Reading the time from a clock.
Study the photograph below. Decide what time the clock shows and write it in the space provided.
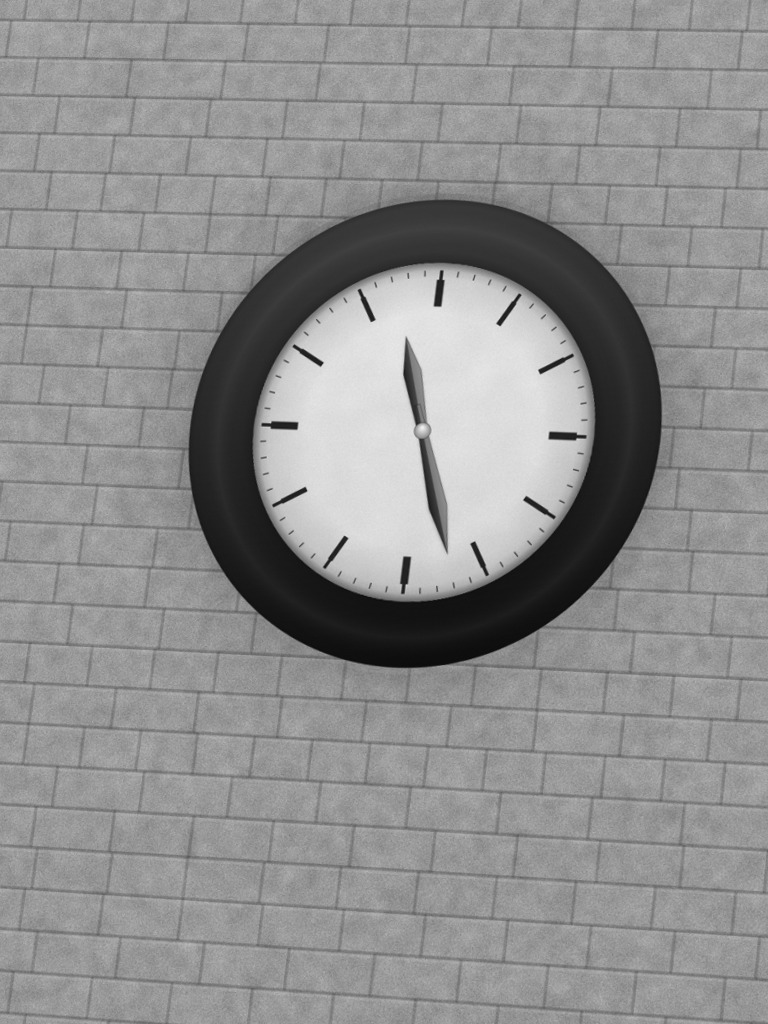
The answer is 11:27
